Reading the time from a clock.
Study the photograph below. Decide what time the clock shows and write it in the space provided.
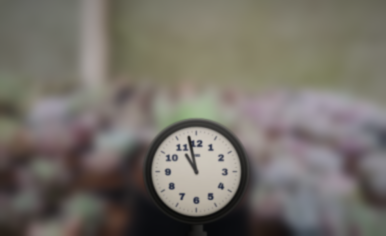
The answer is 10:58
